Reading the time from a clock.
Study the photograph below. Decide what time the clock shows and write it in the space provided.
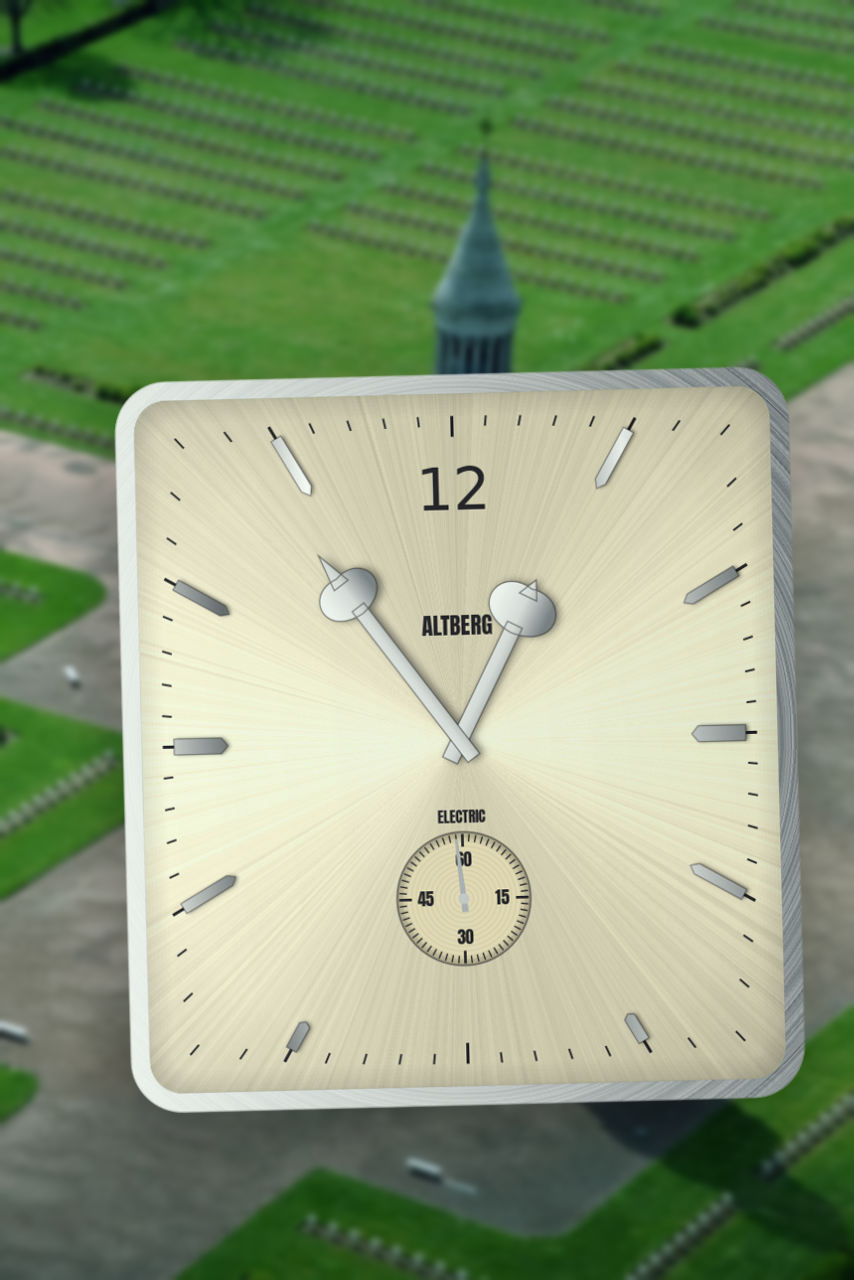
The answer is 12:53:59
